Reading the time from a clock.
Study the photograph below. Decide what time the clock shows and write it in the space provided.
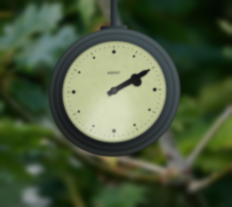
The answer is 2:10
